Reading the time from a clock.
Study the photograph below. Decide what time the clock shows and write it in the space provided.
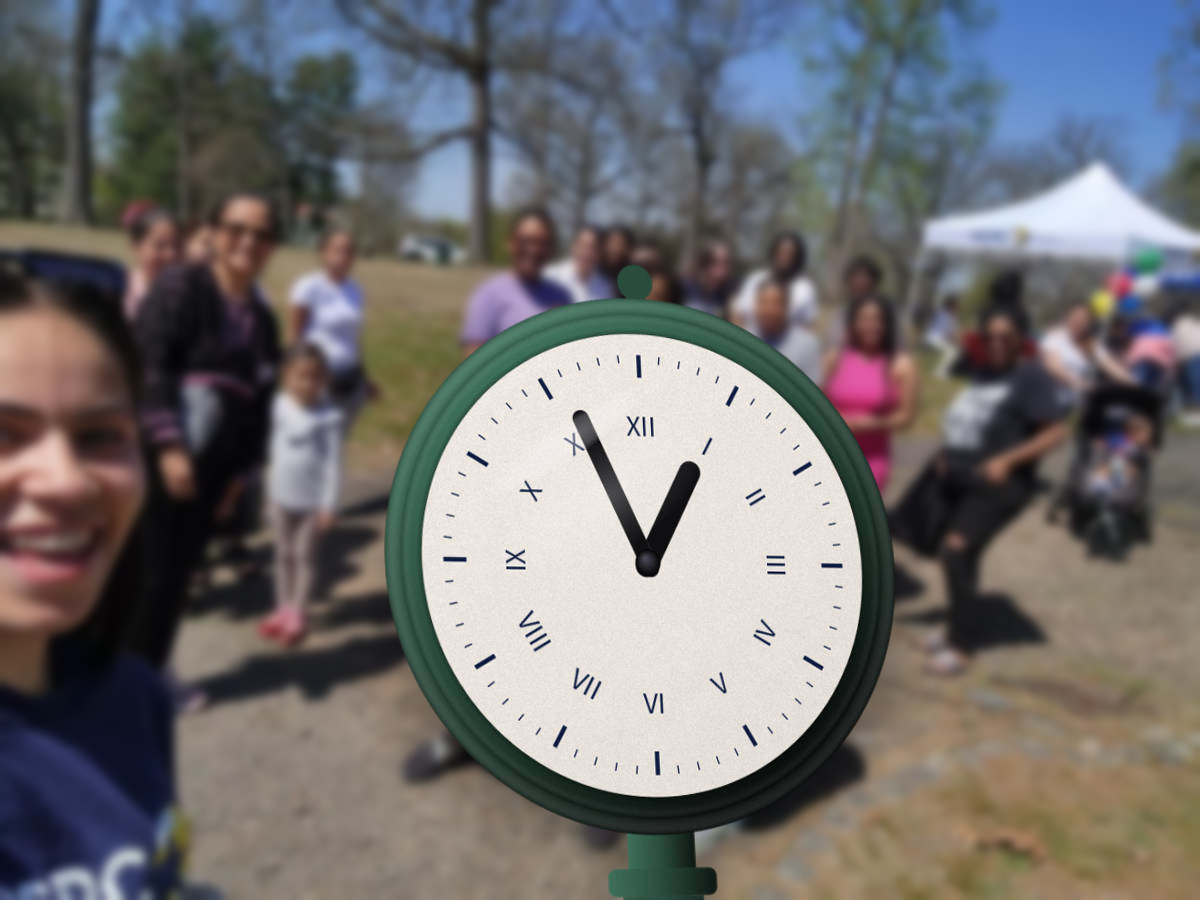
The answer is 12:56
